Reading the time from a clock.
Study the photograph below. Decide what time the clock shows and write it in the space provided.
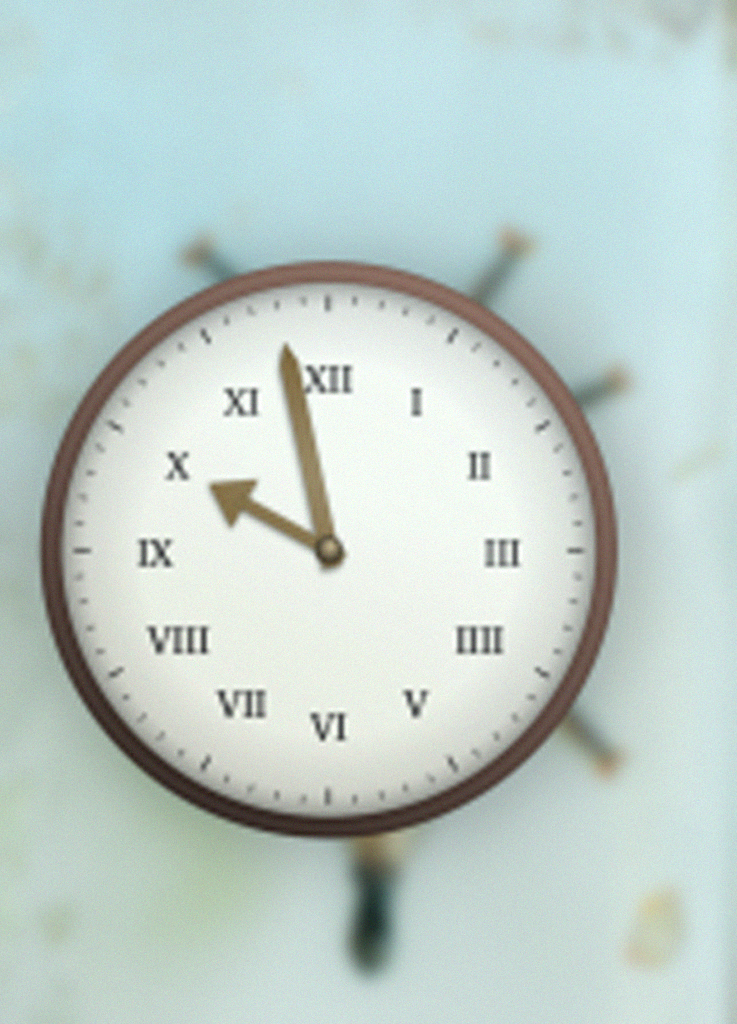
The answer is 9:58
